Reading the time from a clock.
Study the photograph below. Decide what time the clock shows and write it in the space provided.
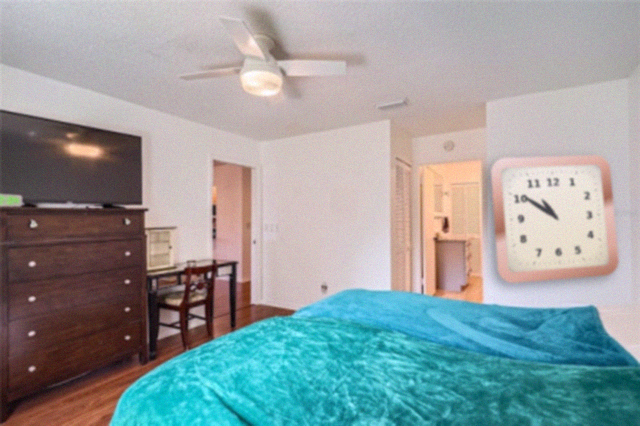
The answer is 10:51
